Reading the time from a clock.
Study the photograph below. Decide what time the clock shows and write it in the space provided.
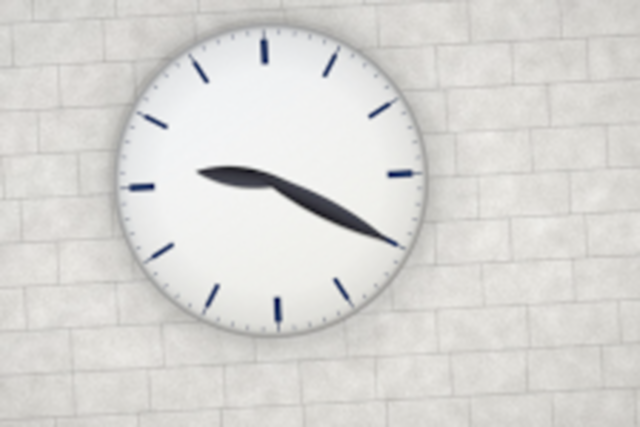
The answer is 9:20
